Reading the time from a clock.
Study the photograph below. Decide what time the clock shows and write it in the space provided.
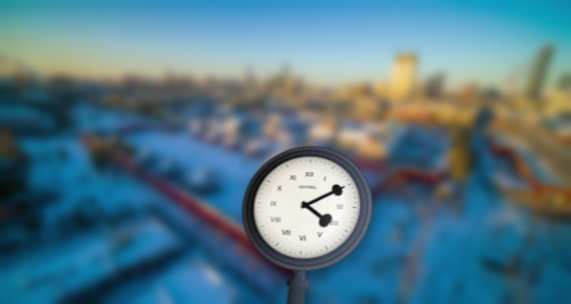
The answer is 4:10
